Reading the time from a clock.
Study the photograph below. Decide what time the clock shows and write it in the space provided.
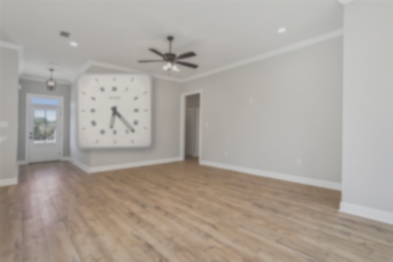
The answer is 6:23
